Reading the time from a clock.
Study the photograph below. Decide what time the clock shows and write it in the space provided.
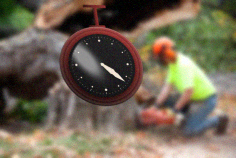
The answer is 4:22
